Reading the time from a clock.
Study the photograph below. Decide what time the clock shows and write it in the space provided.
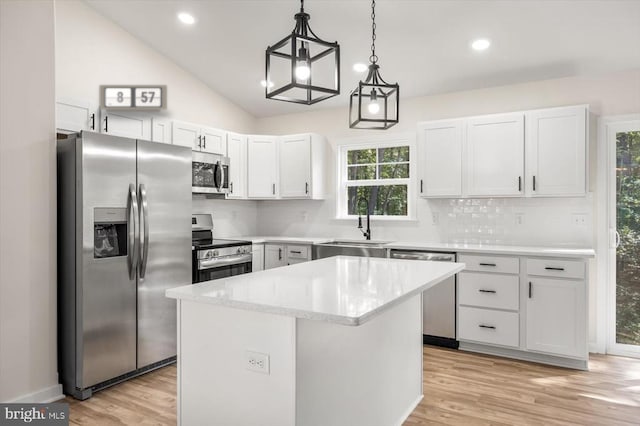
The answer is 8:57
